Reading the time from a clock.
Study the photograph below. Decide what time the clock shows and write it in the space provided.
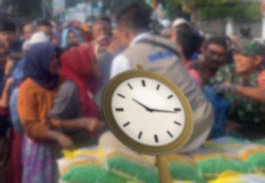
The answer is 10:16
